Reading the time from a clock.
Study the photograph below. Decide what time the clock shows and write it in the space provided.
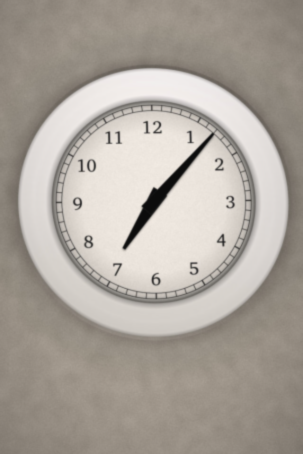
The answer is 7:07
